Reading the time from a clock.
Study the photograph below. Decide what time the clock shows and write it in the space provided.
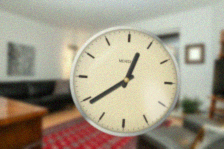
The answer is 12:39
